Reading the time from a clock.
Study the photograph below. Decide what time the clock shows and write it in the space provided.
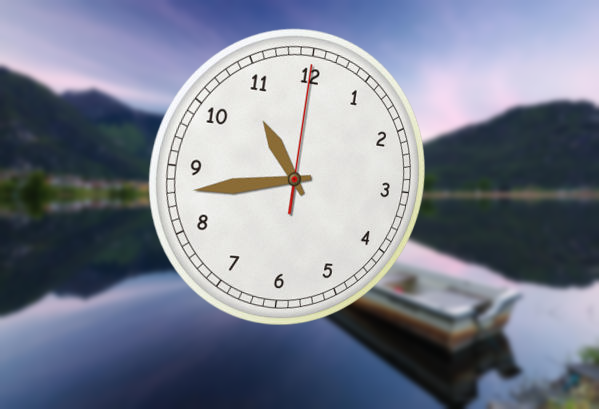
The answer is 10:43:00
